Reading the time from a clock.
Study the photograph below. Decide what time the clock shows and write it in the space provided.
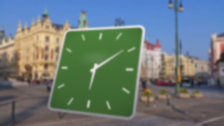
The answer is 6:09
